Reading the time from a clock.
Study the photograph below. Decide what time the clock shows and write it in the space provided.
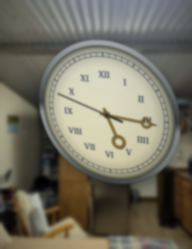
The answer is 5:15:48
